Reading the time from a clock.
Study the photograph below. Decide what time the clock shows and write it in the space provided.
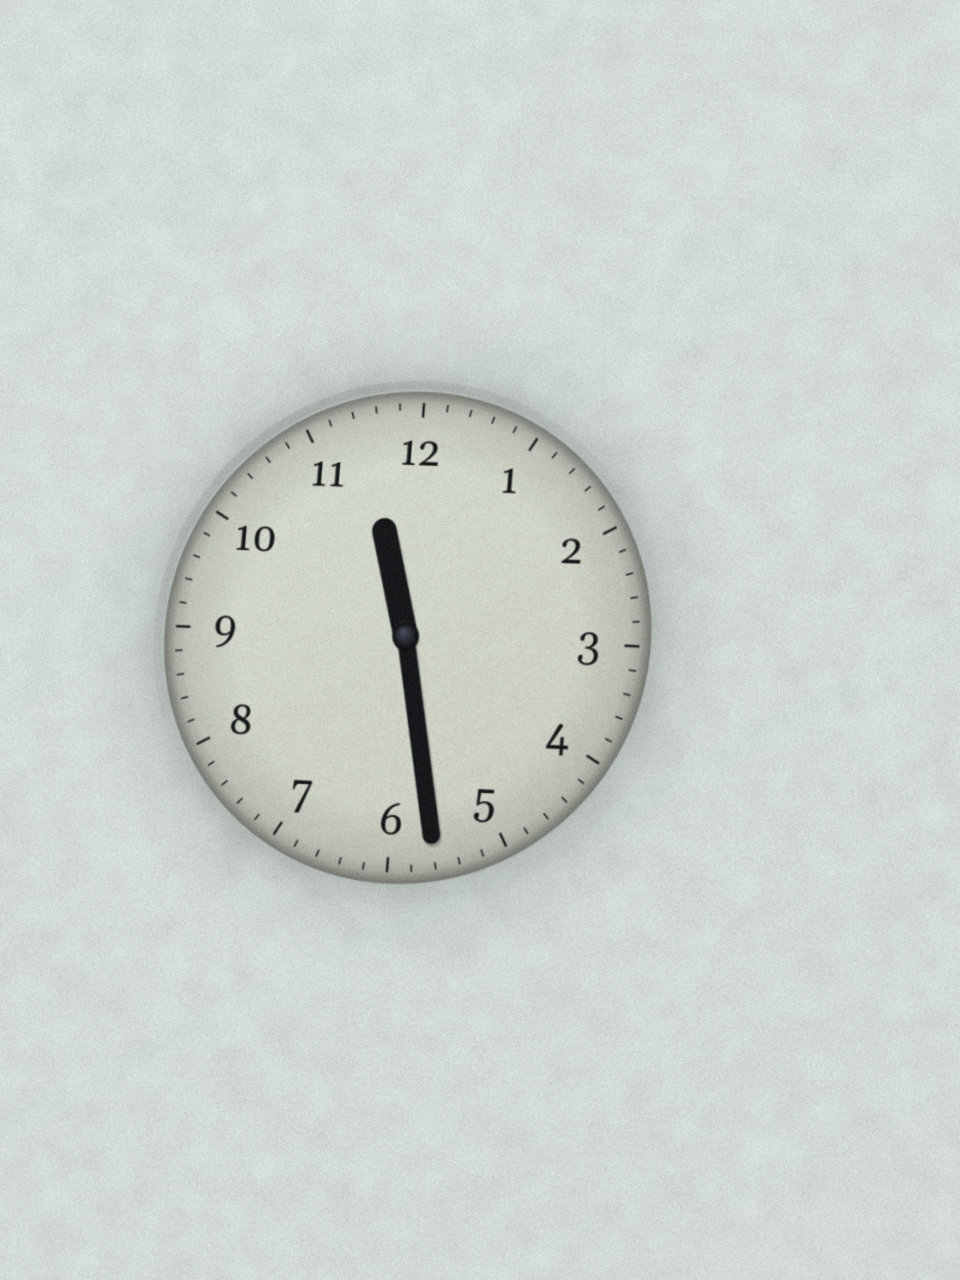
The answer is 11:28
